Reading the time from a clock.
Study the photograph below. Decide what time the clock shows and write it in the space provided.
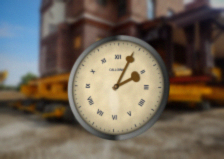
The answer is 2:04
